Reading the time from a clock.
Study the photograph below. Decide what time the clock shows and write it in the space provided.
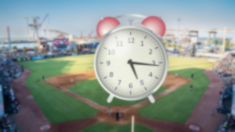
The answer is 5:16
